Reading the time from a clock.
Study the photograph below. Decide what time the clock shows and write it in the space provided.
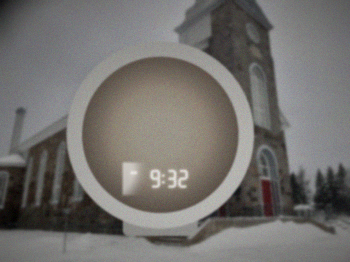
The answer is 9:32
